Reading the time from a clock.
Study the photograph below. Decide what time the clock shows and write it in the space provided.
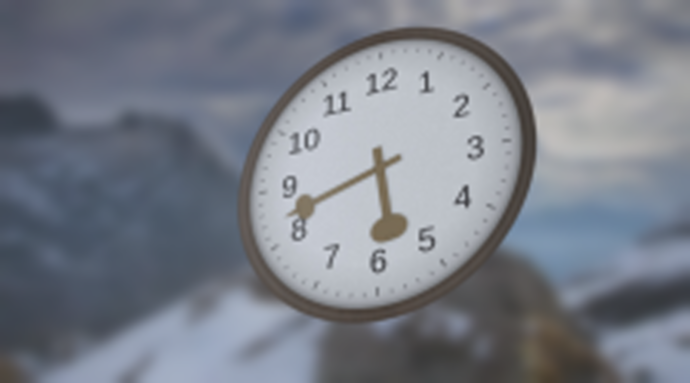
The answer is 5:42
